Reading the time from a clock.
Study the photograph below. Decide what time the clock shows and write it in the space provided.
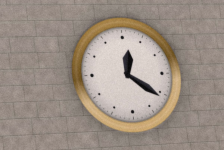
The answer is 12:21
